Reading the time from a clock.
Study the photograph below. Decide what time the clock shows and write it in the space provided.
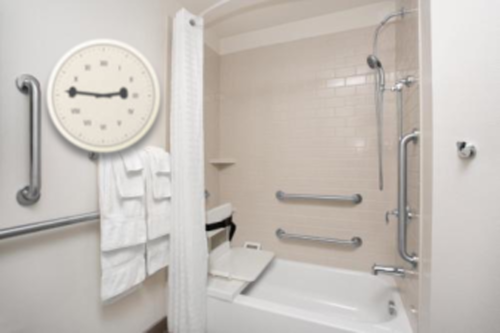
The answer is 2:46
